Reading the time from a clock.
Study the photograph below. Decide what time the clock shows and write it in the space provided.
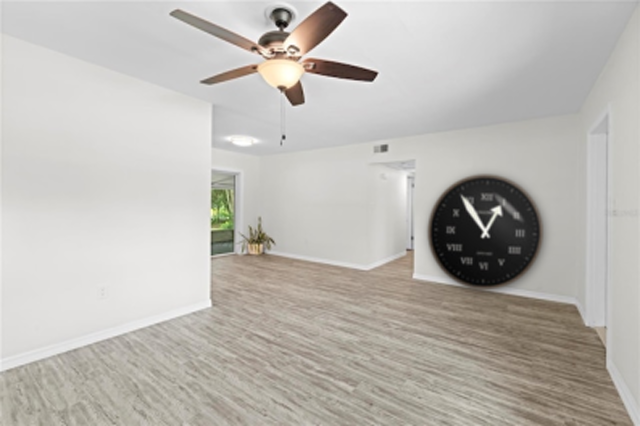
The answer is 12:54
